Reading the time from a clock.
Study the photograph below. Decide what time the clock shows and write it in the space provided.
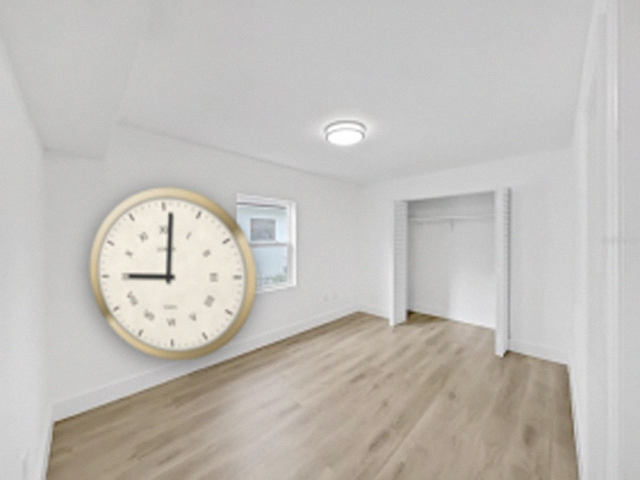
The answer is 9:01
